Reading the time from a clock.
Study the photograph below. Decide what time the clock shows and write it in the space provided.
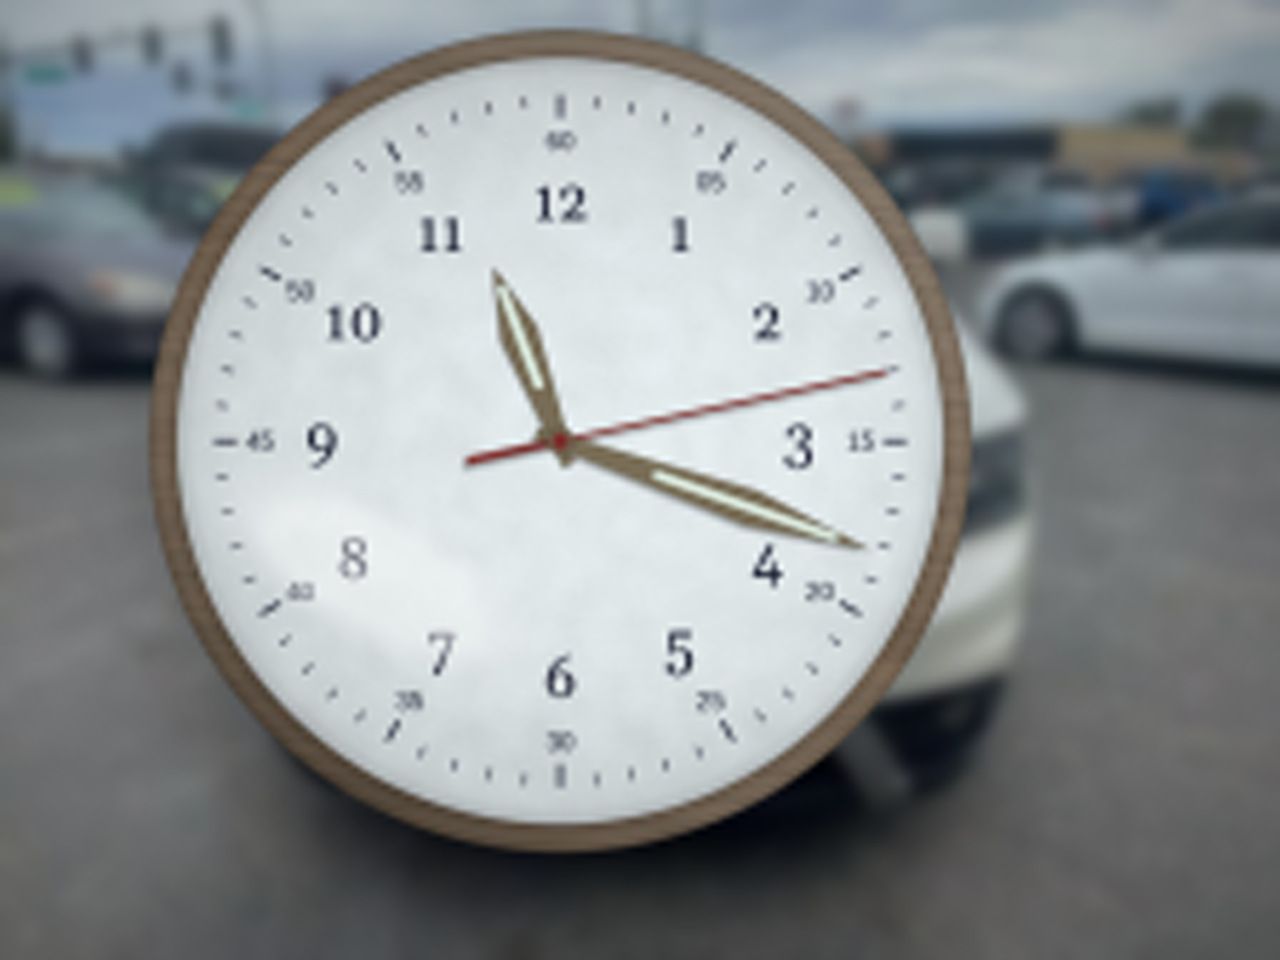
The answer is 11:18:13
